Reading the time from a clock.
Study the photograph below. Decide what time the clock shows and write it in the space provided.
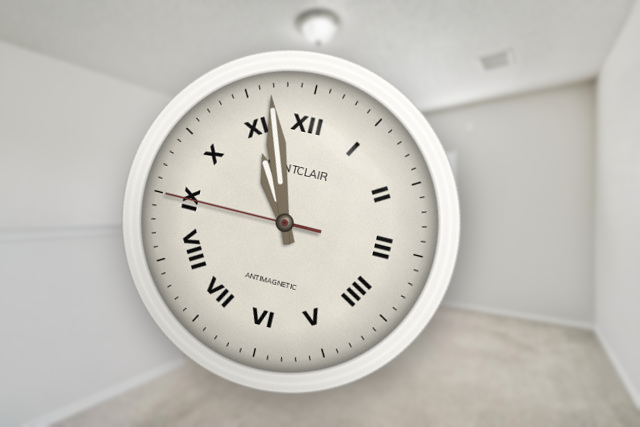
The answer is 10:56:45
